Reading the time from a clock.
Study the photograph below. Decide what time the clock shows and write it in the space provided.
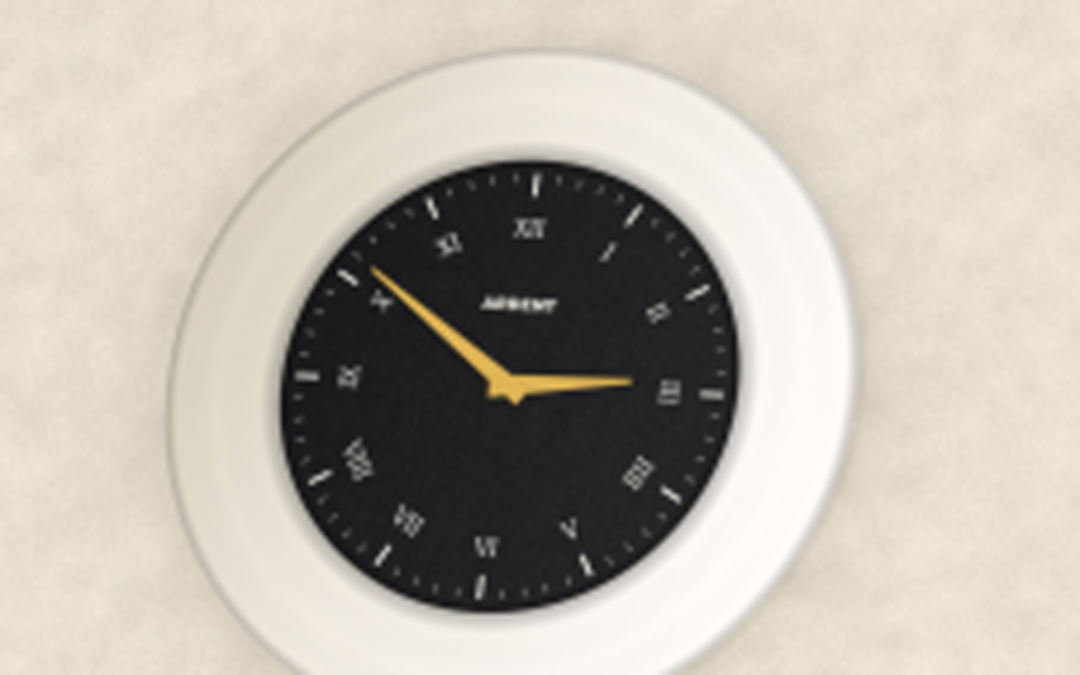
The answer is 2:51
